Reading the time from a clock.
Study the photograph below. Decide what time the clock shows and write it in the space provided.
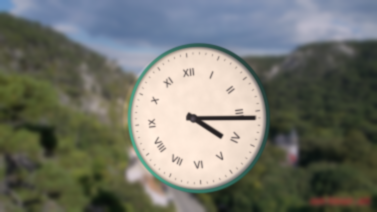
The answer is 4:16
